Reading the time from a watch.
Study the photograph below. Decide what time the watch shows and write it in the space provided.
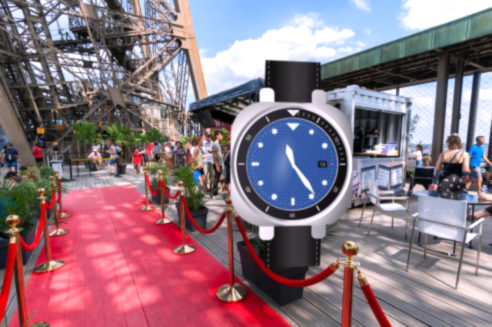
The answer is 11:24
